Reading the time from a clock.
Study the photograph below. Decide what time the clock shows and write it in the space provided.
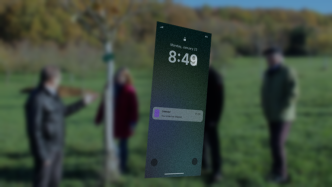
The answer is 8:49
